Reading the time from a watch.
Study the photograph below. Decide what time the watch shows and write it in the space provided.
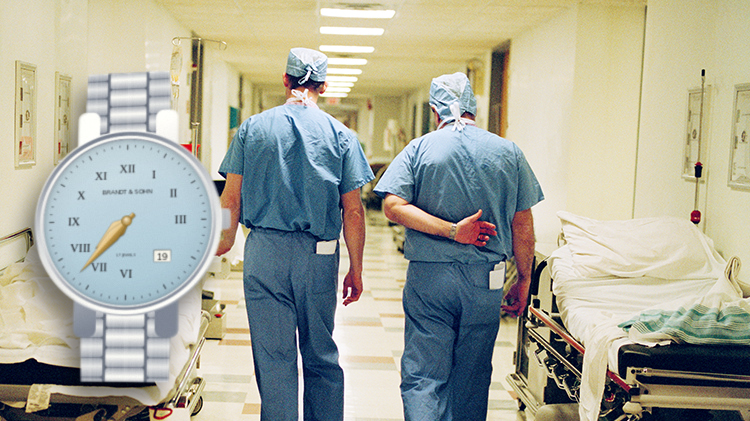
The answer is 7:37
